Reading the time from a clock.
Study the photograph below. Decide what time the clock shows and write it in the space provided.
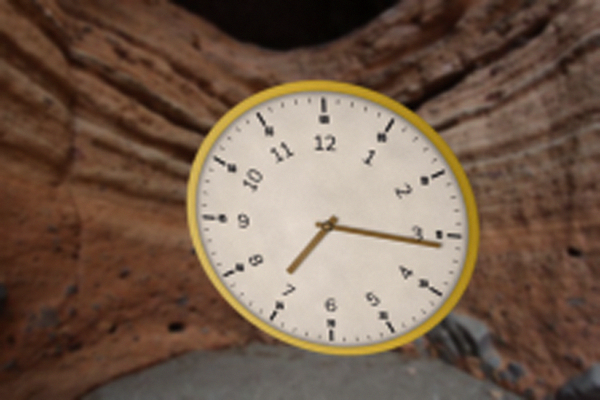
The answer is 7:16
